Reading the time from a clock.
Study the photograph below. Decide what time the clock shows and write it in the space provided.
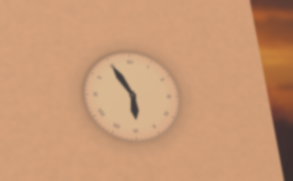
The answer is 5:55
